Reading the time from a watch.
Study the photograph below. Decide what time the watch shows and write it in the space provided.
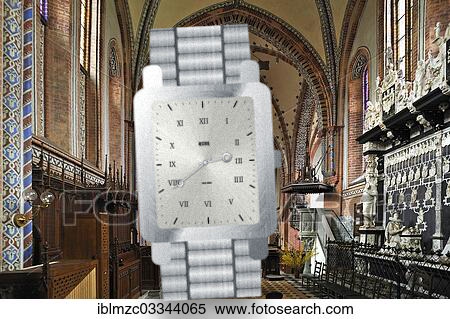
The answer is 2:39
